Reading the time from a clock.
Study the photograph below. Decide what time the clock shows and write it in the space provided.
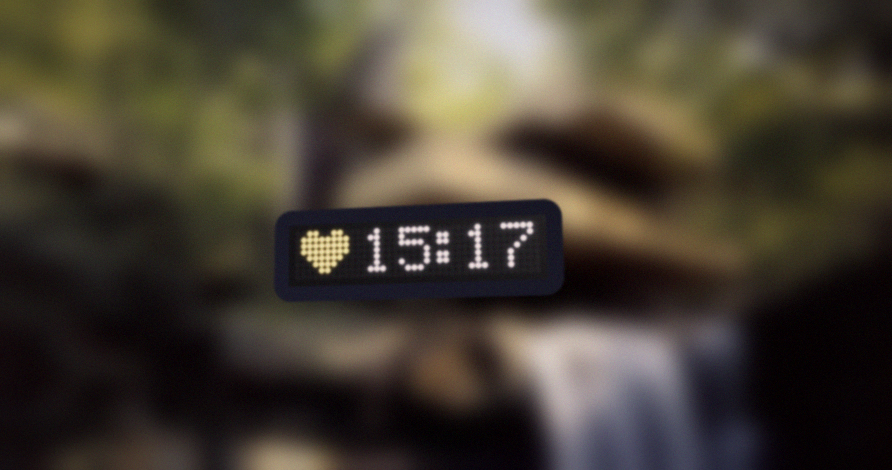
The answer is 15:17
